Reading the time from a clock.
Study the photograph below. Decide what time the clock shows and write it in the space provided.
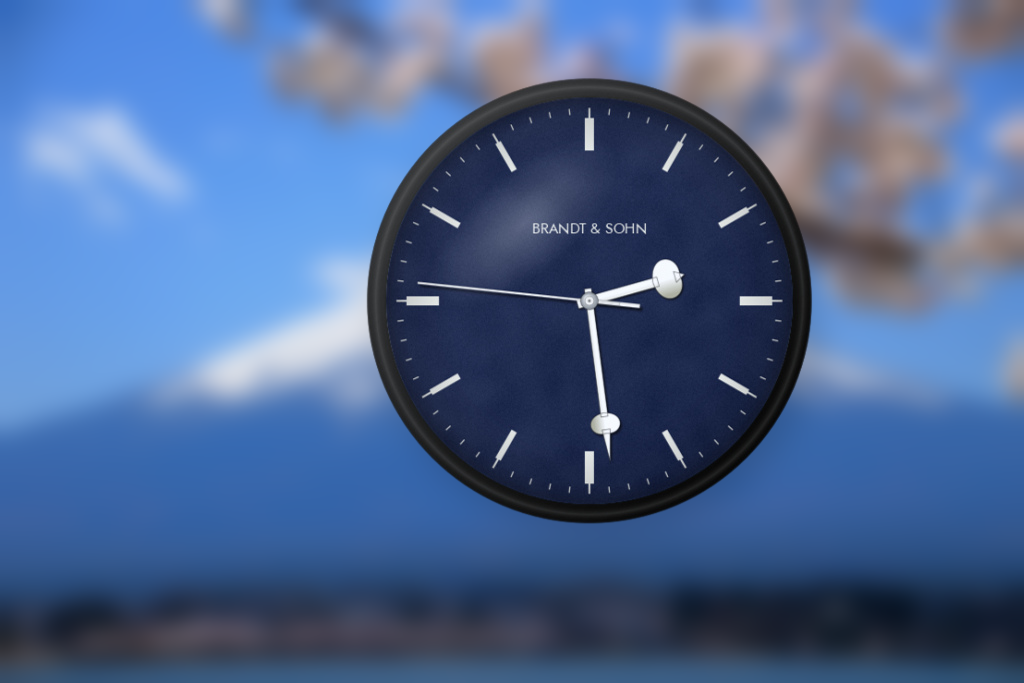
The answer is 2:28:46
